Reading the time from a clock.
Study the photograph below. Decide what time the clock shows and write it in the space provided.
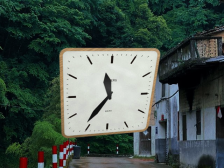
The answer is 11:36
